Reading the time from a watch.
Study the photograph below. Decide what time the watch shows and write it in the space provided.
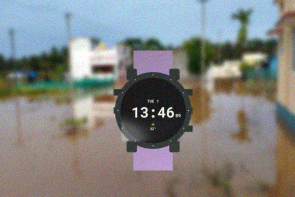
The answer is 13:46
